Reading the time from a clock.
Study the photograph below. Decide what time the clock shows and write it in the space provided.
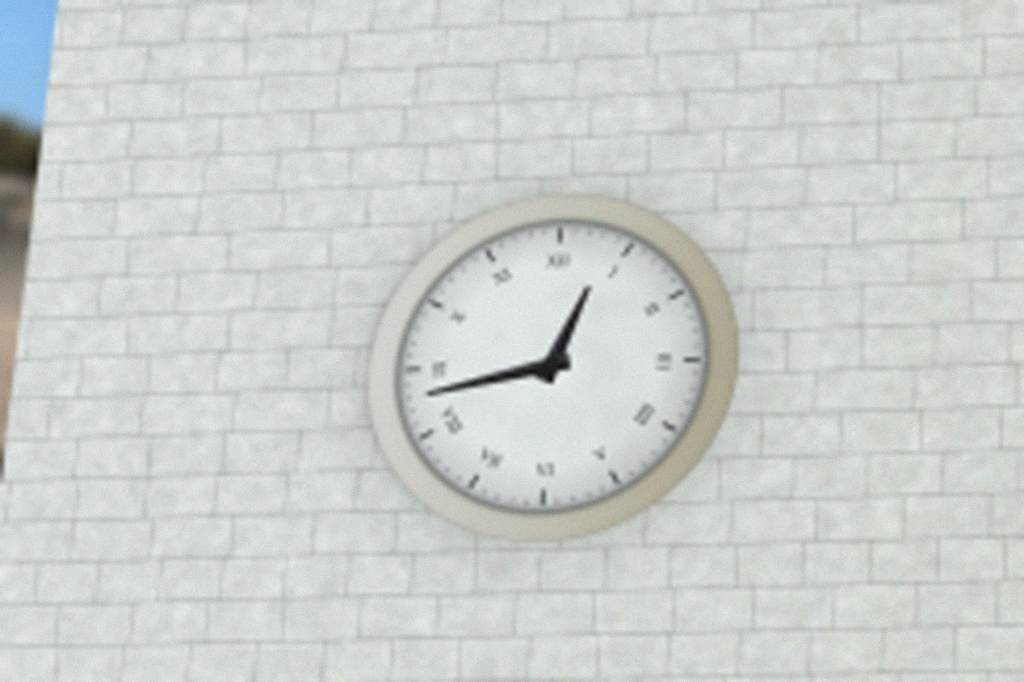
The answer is 12:43
